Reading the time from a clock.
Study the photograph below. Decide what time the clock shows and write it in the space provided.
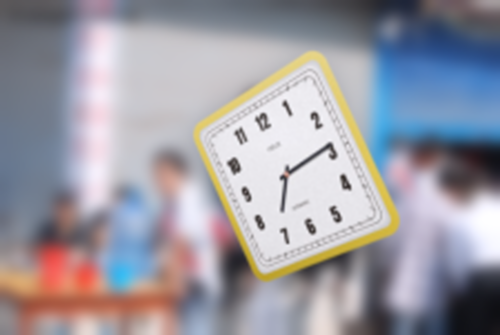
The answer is 7:14
